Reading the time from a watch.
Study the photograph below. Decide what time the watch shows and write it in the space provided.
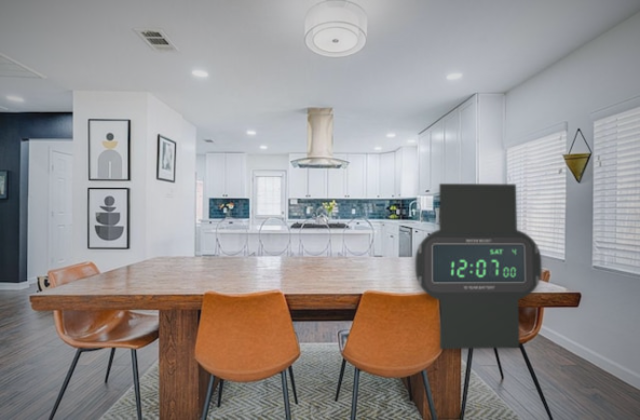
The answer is 12:07:00
